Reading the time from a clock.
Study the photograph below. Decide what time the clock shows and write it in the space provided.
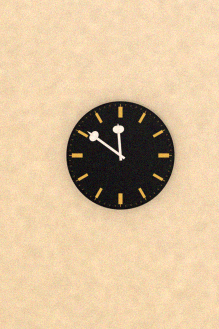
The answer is 11:51
